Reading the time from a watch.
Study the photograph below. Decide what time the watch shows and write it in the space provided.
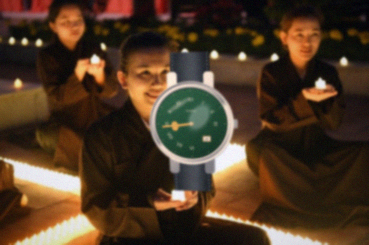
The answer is 8:44
